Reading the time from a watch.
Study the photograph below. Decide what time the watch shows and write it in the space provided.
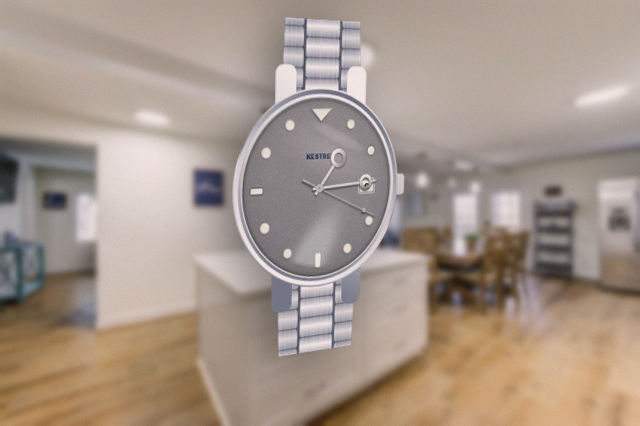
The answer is 1:14:19
